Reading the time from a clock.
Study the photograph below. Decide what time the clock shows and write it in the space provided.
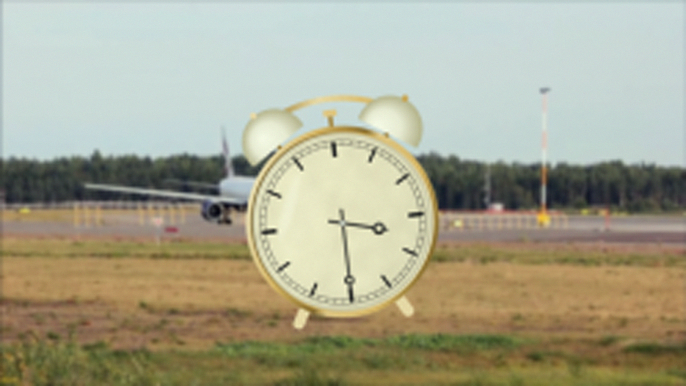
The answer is 3:30
